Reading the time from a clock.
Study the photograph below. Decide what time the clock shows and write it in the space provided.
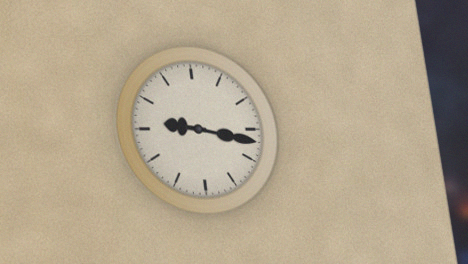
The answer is 9:17
